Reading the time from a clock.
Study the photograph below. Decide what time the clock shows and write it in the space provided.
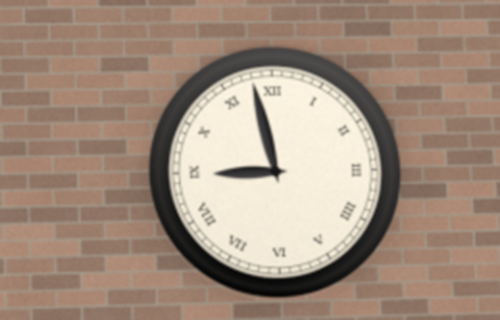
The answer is 8:58
